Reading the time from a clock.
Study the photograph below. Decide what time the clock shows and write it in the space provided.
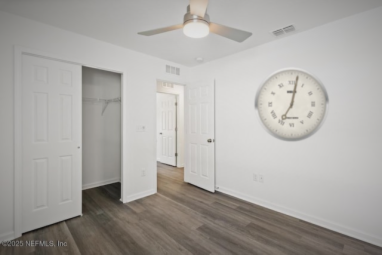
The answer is 7:02
